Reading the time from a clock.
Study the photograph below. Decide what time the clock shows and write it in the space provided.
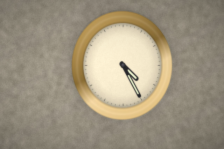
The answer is 4:25
